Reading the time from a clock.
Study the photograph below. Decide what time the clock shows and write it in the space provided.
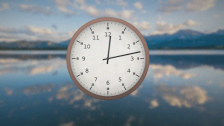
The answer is 12:13
